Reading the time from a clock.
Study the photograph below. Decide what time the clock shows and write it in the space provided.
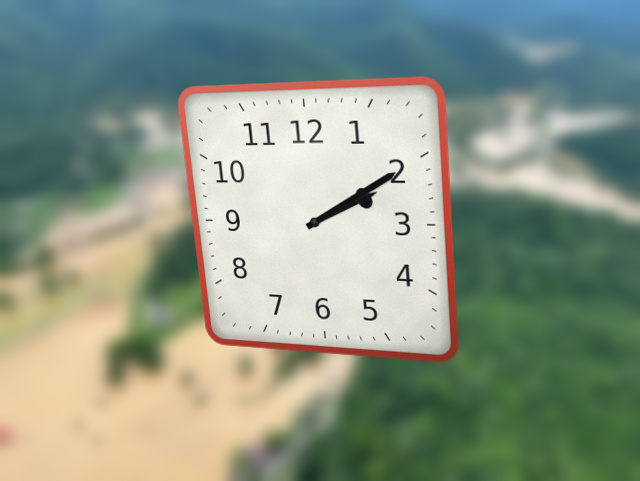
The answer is 2:10
